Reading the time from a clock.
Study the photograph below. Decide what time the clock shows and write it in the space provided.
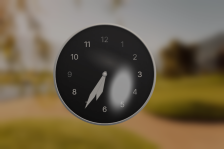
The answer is 6:35
